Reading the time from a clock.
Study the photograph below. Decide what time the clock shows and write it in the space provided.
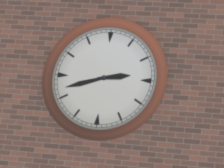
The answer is 2:42
